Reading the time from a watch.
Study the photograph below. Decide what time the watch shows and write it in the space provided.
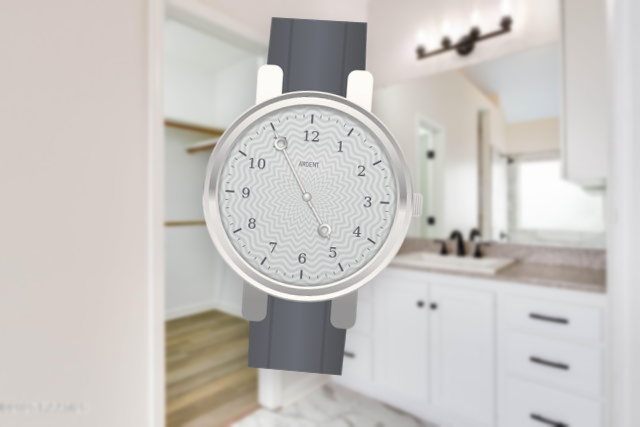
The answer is 4:55
